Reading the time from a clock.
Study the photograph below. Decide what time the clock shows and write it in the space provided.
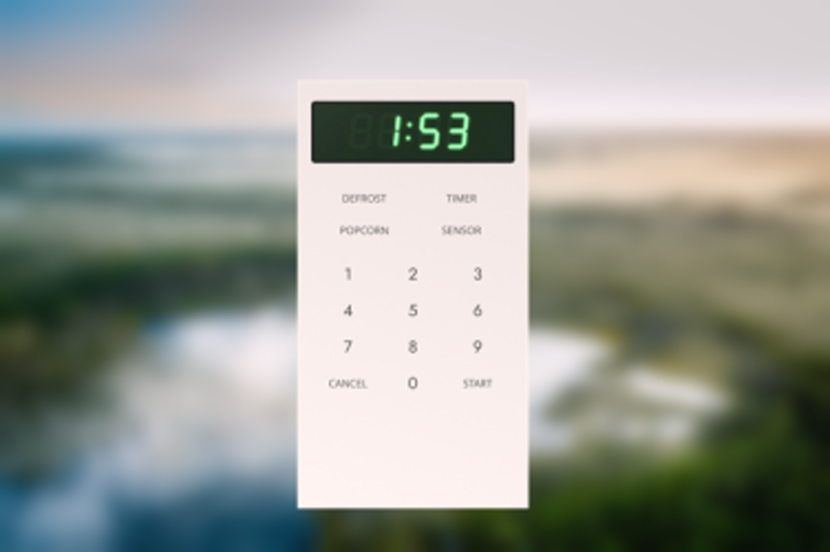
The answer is 1:53
